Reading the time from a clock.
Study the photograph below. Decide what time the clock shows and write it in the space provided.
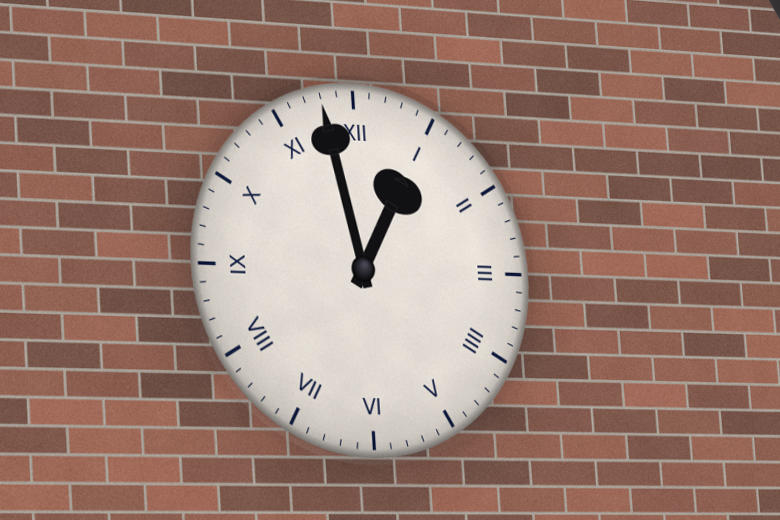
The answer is 12:58
